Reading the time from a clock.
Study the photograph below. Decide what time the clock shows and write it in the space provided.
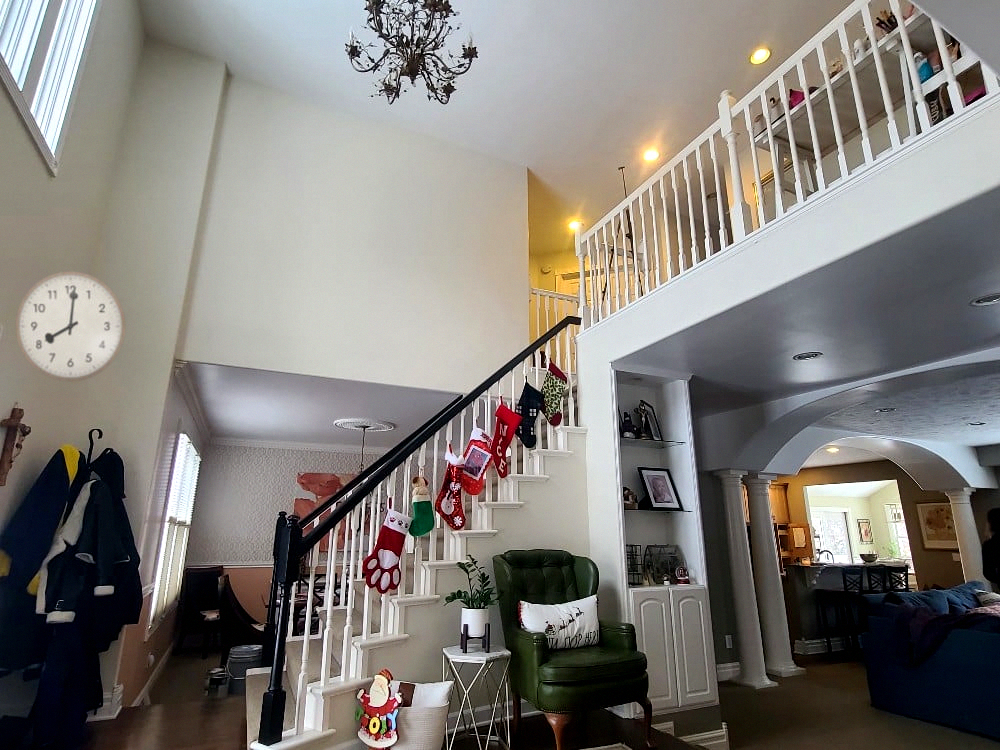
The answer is 8:01
